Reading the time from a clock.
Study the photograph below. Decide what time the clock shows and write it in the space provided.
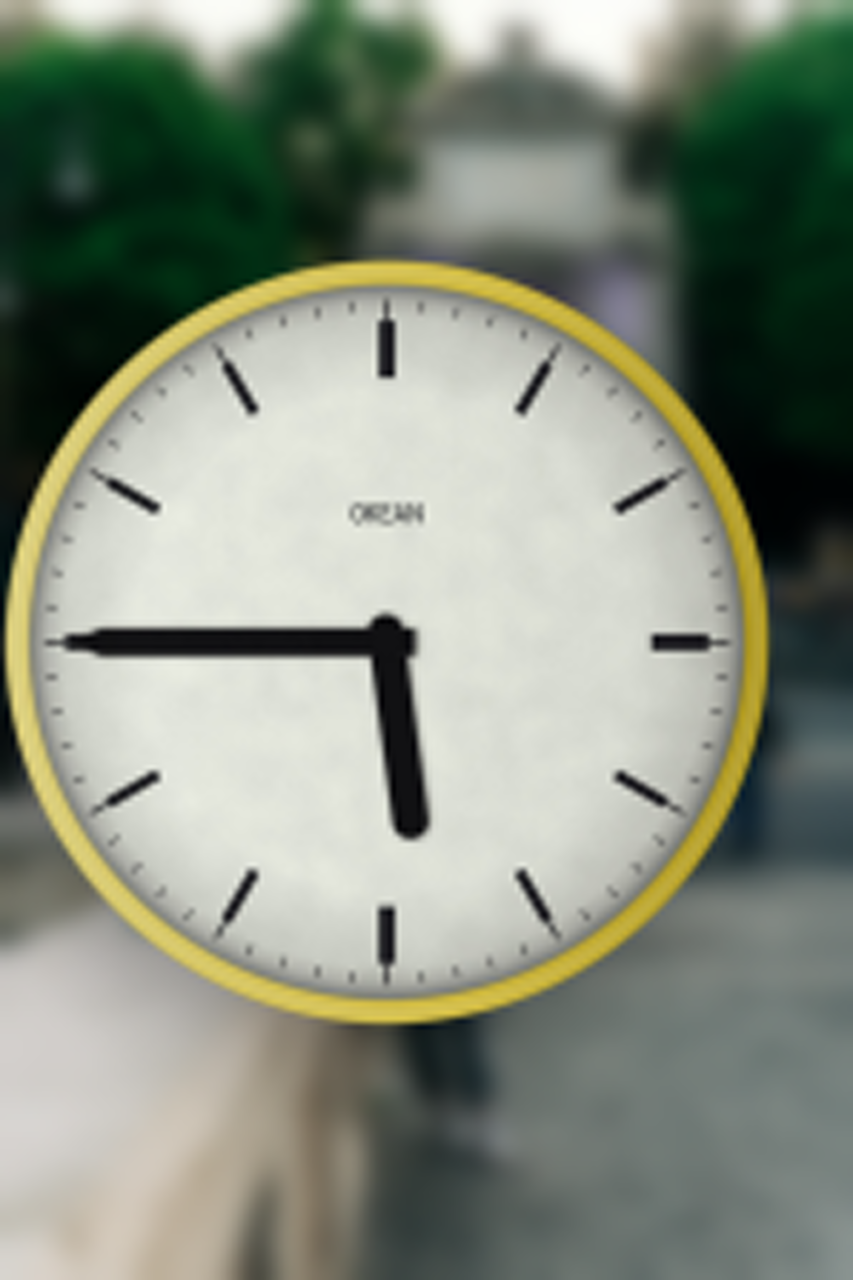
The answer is 5:45
